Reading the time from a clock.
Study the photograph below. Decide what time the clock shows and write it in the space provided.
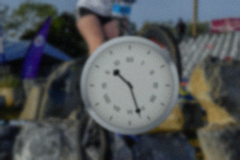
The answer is 10:27
